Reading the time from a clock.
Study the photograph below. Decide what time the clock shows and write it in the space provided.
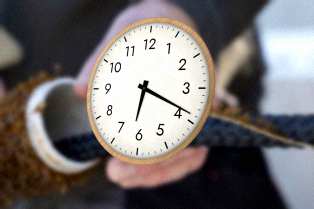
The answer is 6:19
